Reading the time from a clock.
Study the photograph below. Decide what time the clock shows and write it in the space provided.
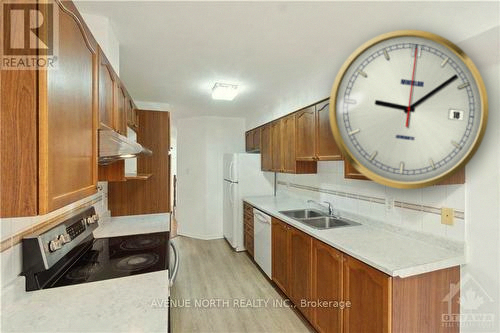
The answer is 9:08:00
